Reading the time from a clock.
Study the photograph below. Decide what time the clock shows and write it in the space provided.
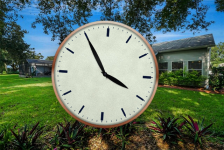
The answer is 3:55
